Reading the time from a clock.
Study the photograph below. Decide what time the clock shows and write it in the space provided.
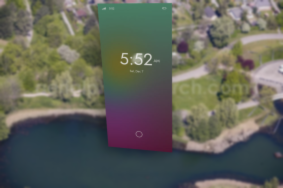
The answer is 5:52
